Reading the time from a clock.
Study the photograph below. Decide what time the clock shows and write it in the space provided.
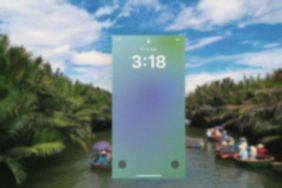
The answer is 3:18
